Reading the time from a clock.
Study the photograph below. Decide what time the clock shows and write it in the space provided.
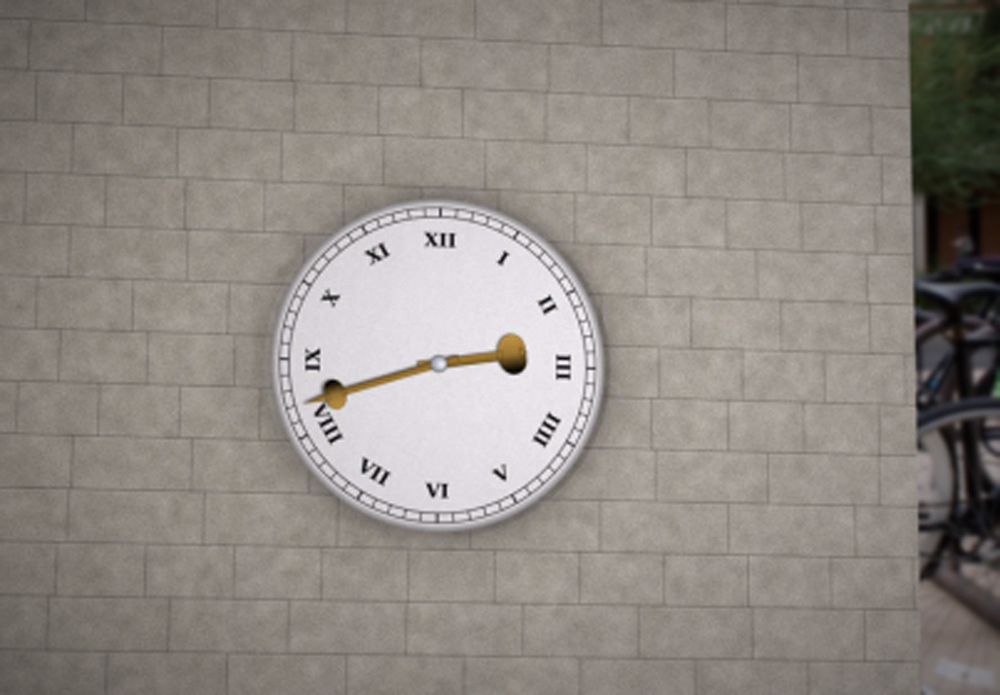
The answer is 2:42
